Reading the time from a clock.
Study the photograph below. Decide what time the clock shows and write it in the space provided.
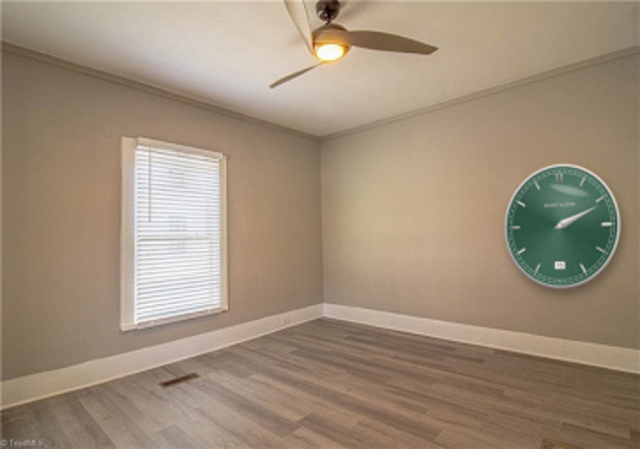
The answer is 2:11
